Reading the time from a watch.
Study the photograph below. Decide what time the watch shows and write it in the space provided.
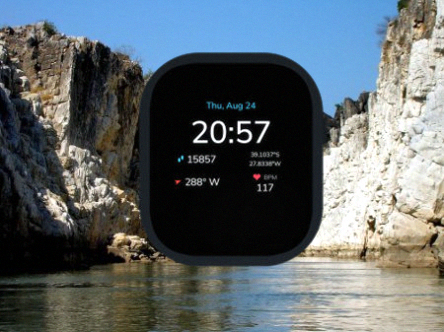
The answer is 20:57
